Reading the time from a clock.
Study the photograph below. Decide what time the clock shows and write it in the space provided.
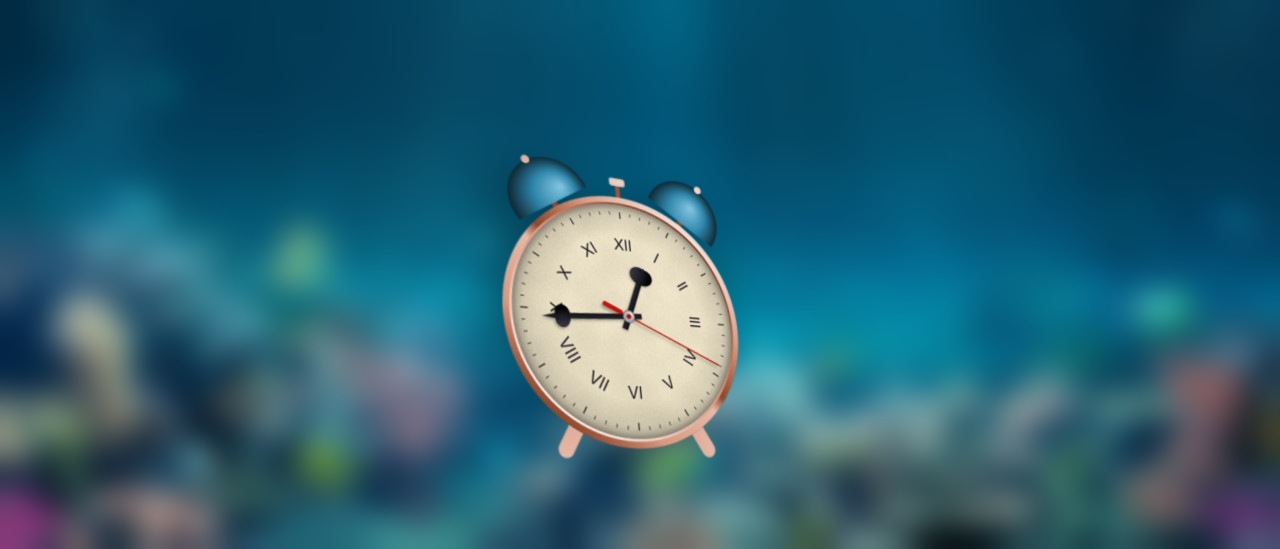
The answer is 12:44:19
